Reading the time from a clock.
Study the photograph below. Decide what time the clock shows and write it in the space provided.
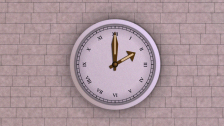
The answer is 2:00
